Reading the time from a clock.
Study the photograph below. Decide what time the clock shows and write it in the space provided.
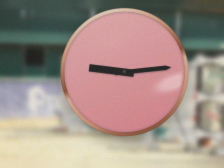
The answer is 9:14
